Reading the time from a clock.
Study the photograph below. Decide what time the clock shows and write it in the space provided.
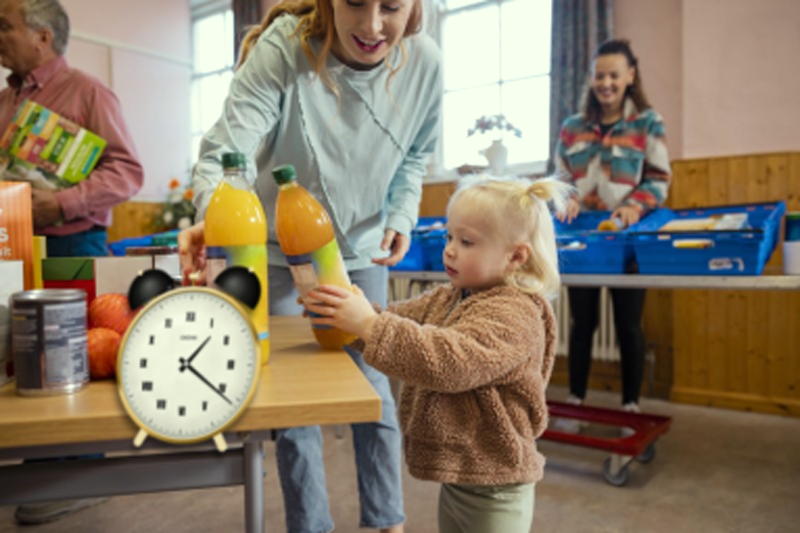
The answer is 1:21
